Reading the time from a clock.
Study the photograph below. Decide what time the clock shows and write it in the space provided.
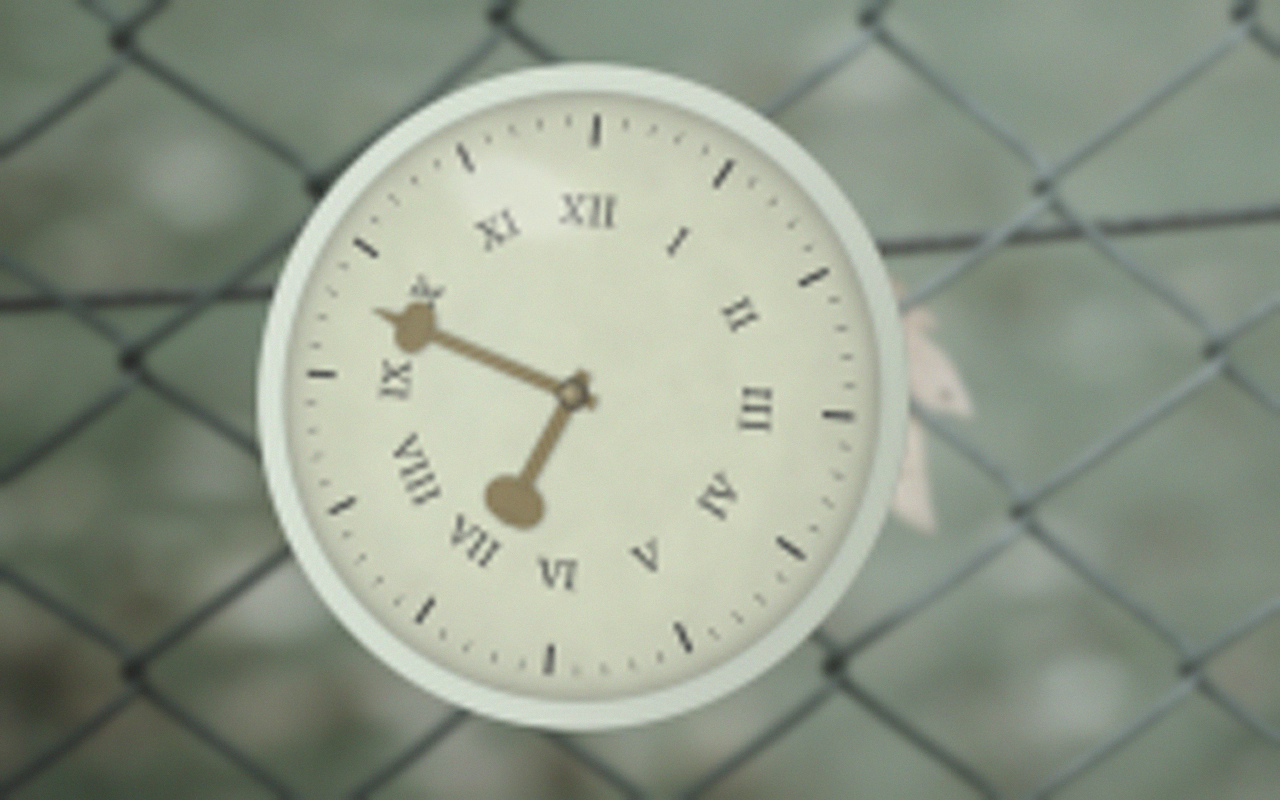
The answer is 6:48
